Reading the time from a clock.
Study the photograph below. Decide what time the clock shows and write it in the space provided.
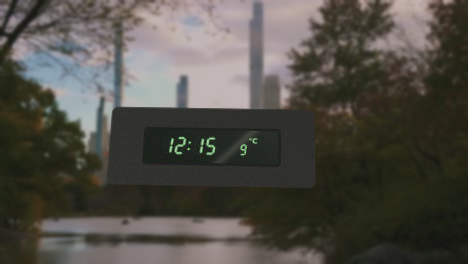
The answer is 12:15
